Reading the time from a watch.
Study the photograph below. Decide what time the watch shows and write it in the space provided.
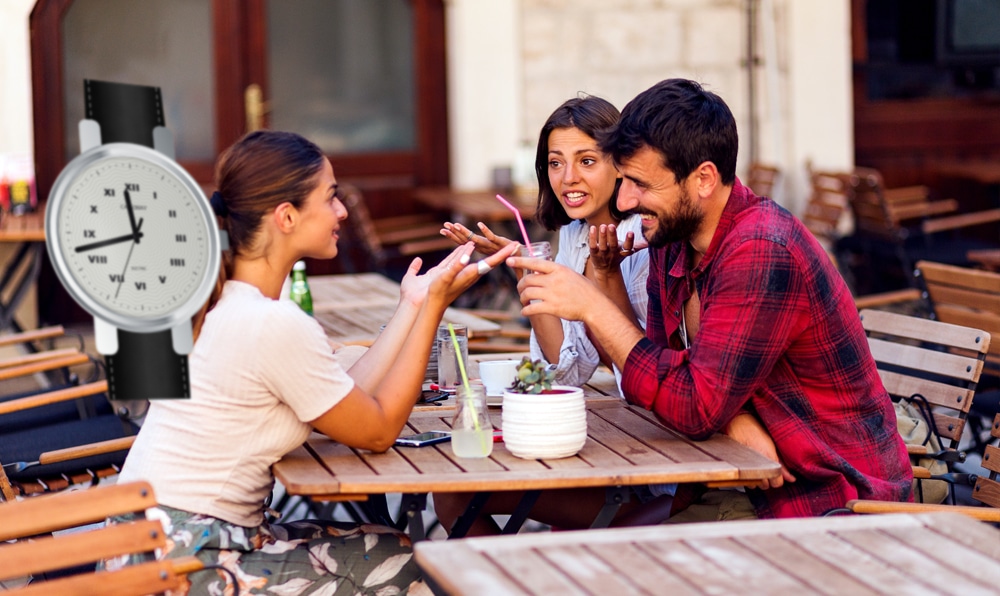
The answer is 11:42:34
